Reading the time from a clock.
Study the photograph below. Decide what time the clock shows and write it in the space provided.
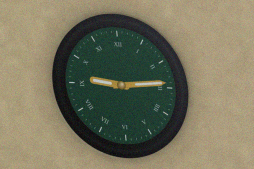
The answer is 9:14
